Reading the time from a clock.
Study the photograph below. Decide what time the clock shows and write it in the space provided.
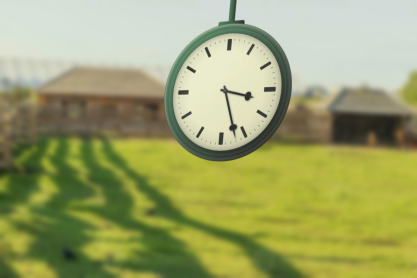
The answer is 3:27
